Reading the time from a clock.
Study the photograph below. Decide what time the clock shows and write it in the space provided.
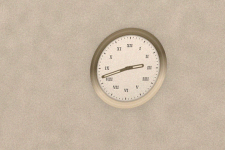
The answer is 2:42
